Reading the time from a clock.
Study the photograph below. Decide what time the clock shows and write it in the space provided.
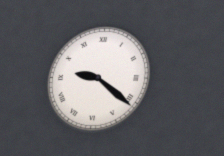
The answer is 9:21
